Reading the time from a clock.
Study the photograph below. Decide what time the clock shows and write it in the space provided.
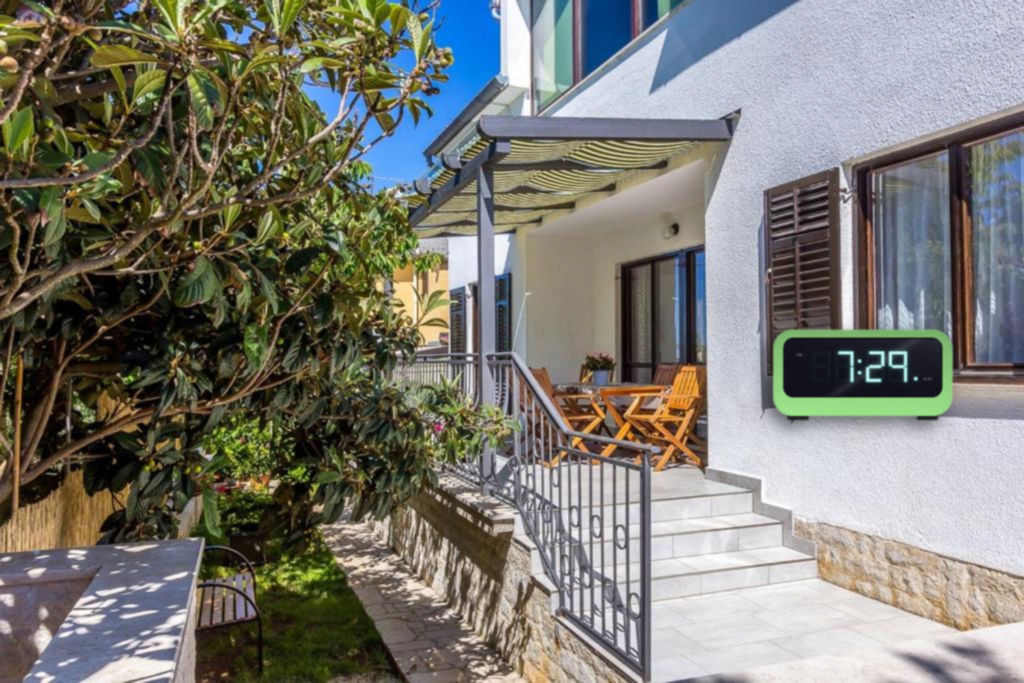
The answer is 7:29
